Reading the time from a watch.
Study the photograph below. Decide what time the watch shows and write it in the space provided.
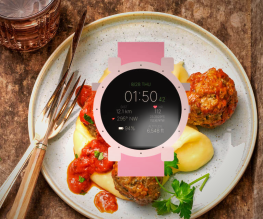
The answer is 1:50
